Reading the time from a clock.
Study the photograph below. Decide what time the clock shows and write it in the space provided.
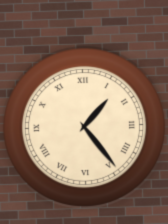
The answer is 1:24
